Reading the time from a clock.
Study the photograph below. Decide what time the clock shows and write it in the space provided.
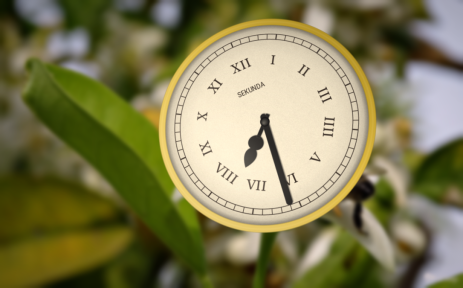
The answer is 7:31
